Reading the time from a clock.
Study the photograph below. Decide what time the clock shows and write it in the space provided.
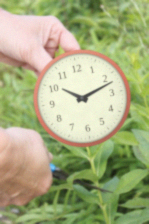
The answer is 10:12
